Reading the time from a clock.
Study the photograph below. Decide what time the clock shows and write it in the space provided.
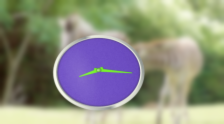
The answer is 8:16
